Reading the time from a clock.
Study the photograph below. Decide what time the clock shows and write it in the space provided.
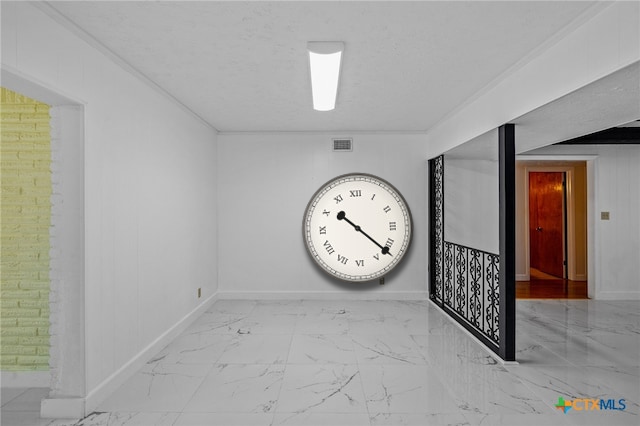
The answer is 10:22
